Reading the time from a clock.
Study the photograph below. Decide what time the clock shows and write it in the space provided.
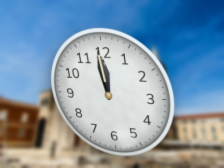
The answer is 11:59
